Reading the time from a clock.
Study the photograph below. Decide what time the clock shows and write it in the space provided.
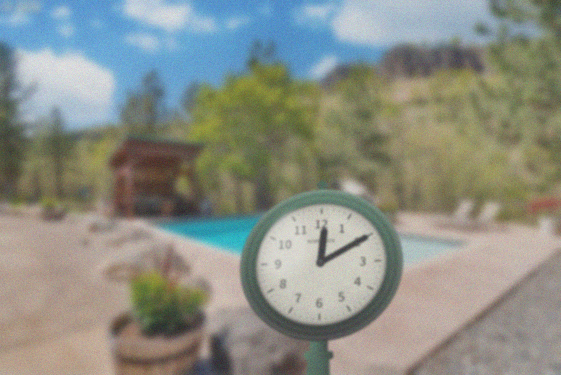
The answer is 12:10
